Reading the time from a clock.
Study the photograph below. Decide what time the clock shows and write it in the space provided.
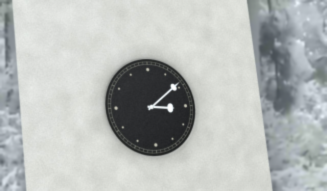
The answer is 3:09
